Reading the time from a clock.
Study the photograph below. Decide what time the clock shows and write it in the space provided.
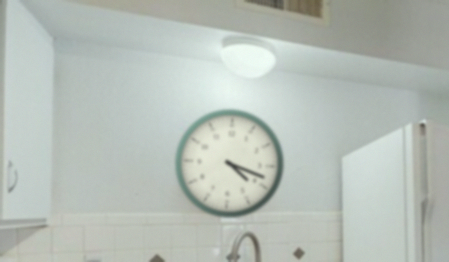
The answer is 4:18
